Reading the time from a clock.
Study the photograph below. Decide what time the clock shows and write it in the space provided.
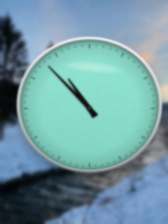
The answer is 10:53
